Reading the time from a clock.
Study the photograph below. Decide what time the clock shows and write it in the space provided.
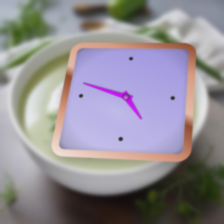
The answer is 4:48
